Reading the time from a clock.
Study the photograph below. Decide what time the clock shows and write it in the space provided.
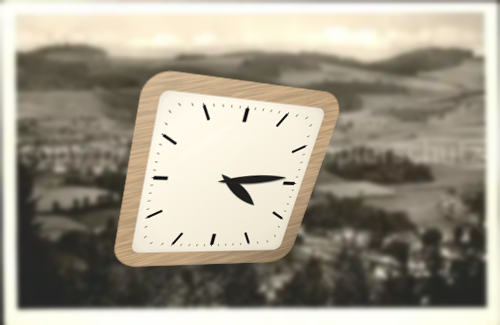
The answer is 4:14
